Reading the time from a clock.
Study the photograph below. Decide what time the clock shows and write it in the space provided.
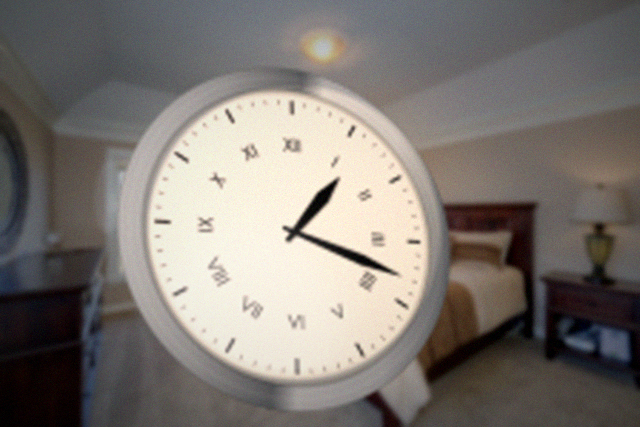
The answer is 1:18
